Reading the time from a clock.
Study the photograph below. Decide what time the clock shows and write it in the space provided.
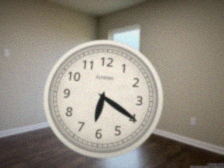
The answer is 6:20
